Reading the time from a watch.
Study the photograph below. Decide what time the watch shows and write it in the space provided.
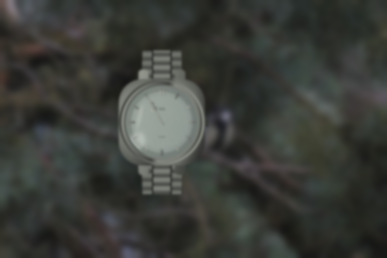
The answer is 10:55
